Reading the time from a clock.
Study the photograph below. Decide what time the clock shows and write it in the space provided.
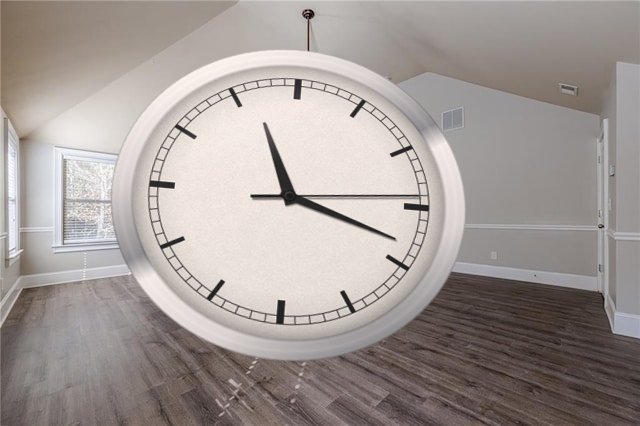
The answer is 11:18:14
